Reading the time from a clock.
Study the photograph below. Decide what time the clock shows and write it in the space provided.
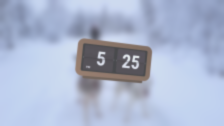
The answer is 5:25
